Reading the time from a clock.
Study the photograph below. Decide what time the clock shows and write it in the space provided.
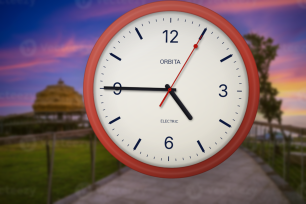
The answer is 4:45:05
